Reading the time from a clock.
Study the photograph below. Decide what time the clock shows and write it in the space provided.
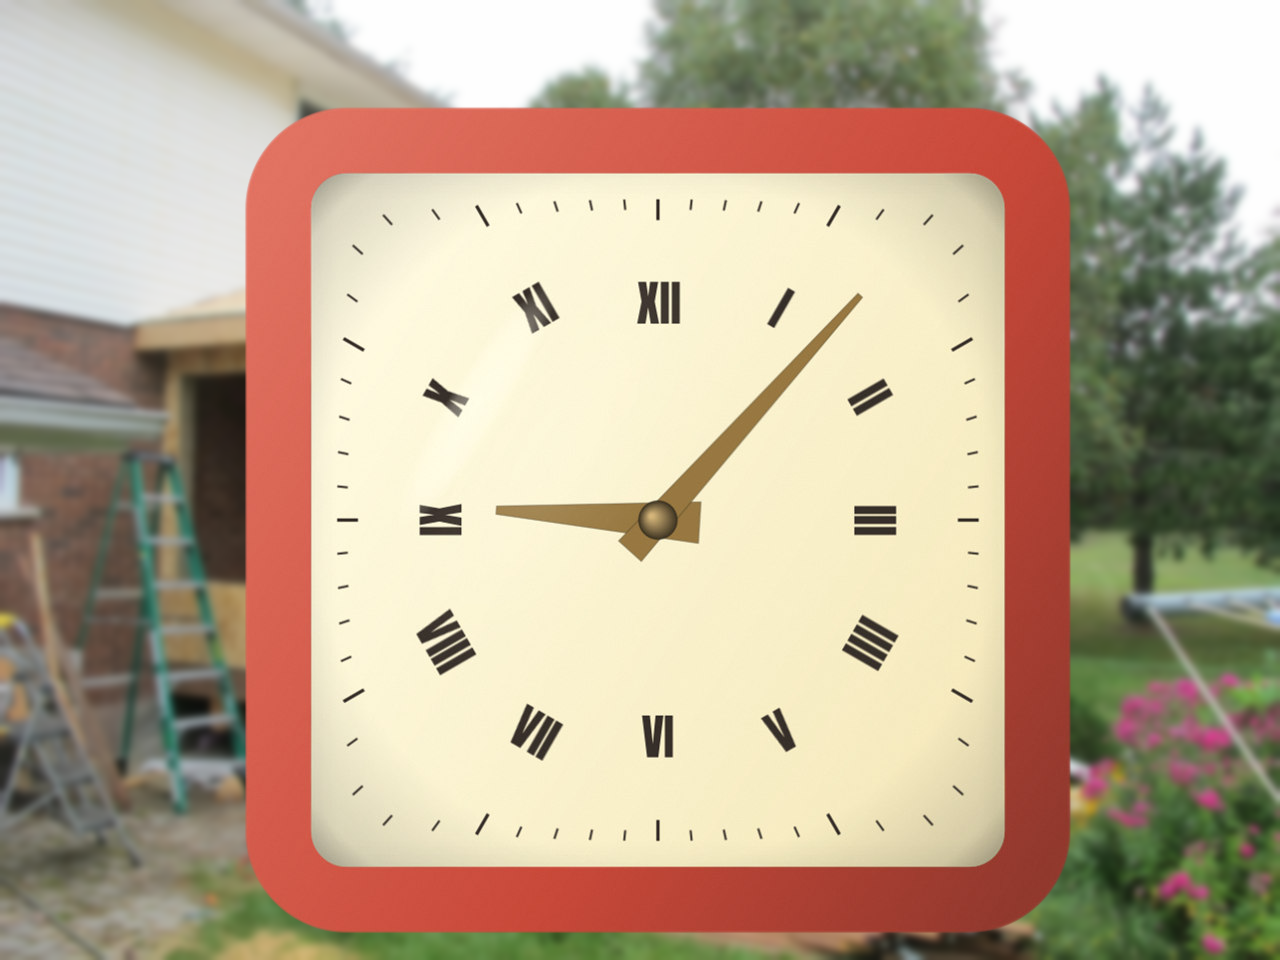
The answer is 9:07
